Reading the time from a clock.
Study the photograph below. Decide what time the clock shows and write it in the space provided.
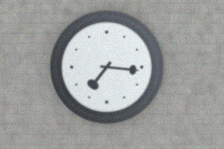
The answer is 7:16
